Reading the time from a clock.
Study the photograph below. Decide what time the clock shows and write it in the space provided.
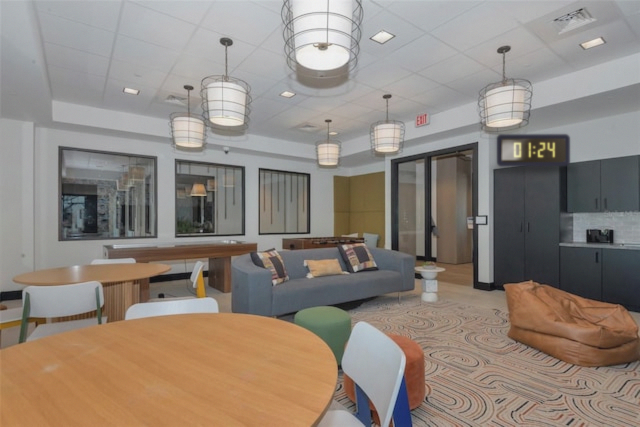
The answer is 1:24
